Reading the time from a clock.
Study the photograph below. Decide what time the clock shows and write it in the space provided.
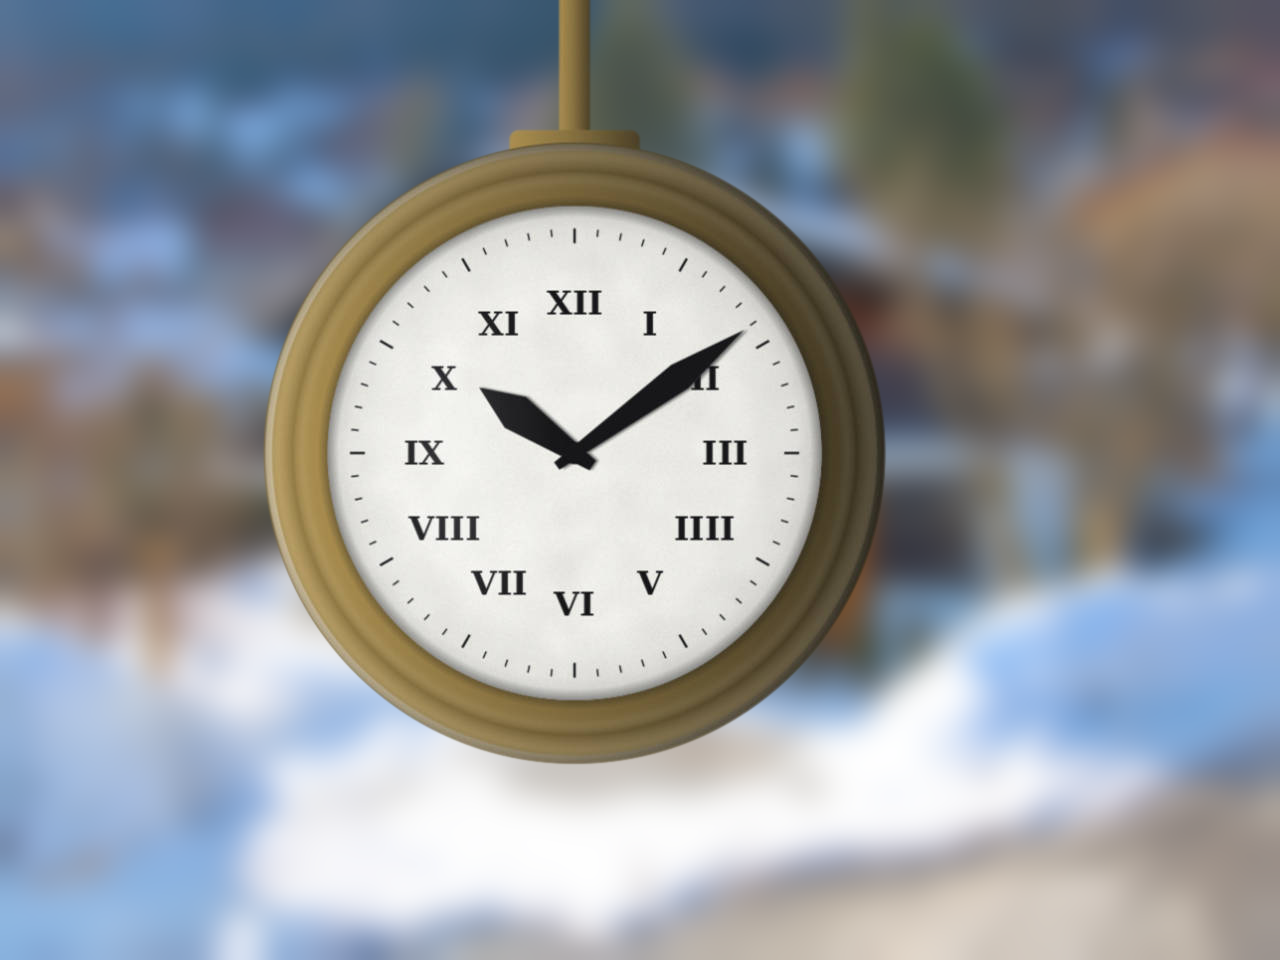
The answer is 10:09
